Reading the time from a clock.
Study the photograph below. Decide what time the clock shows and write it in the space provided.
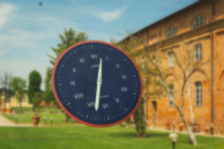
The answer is 12:33
